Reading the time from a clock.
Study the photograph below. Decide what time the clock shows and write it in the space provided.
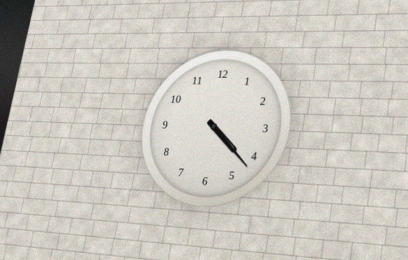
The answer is 4:22
